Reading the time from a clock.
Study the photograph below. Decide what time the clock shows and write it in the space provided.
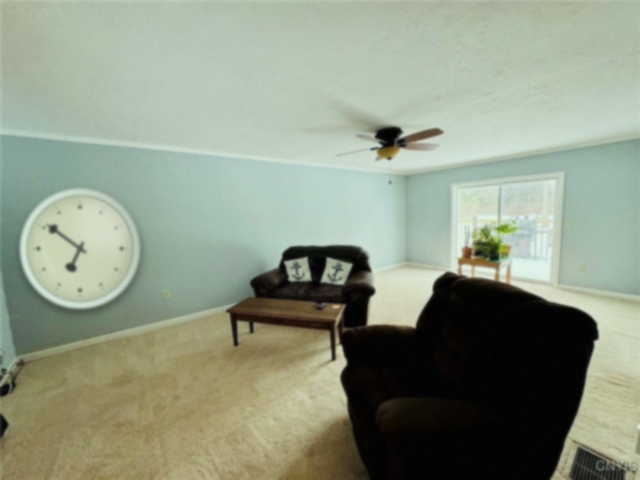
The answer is 6:51
